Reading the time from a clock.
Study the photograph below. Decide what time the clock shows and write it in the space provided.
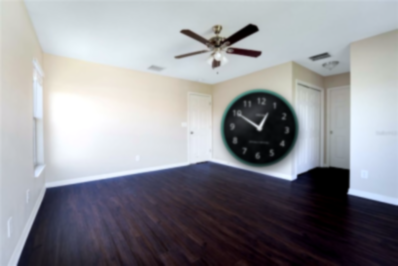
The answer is 12:50
